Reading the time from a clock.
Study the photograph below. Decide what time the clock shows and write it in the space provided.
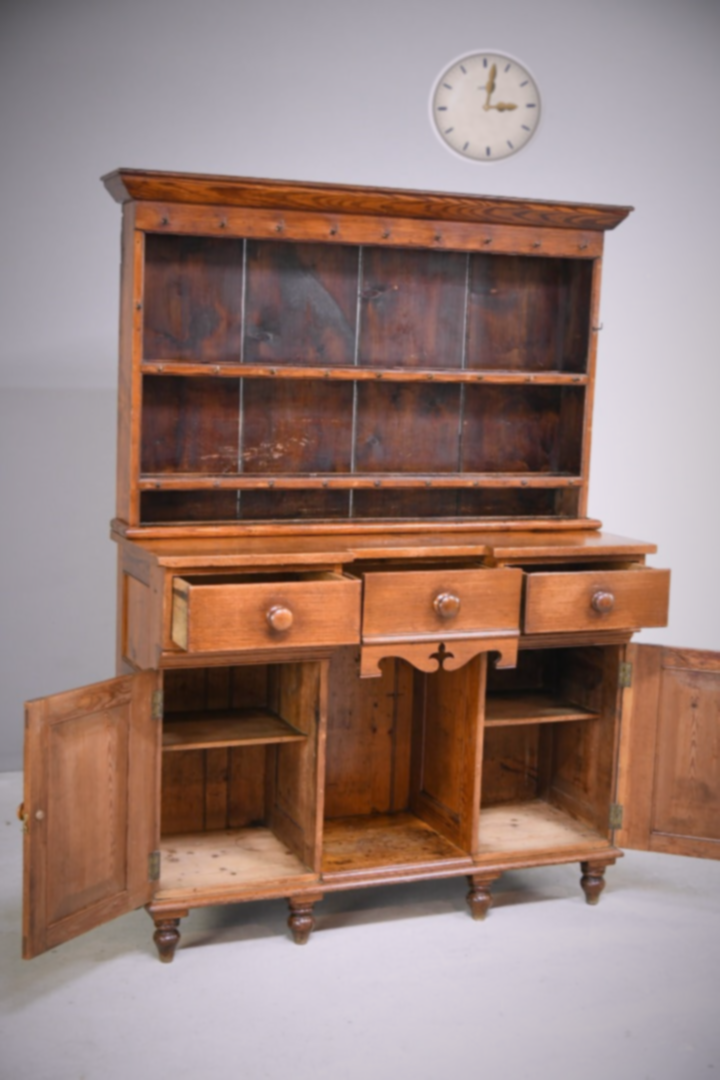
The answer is 3:02
